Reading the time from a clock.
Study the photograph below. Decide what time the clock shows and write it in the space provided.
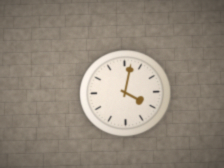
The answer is 4:02
